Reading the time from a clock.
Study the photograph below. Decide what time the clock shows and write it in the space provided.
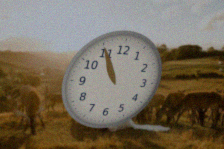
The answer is 10:55
